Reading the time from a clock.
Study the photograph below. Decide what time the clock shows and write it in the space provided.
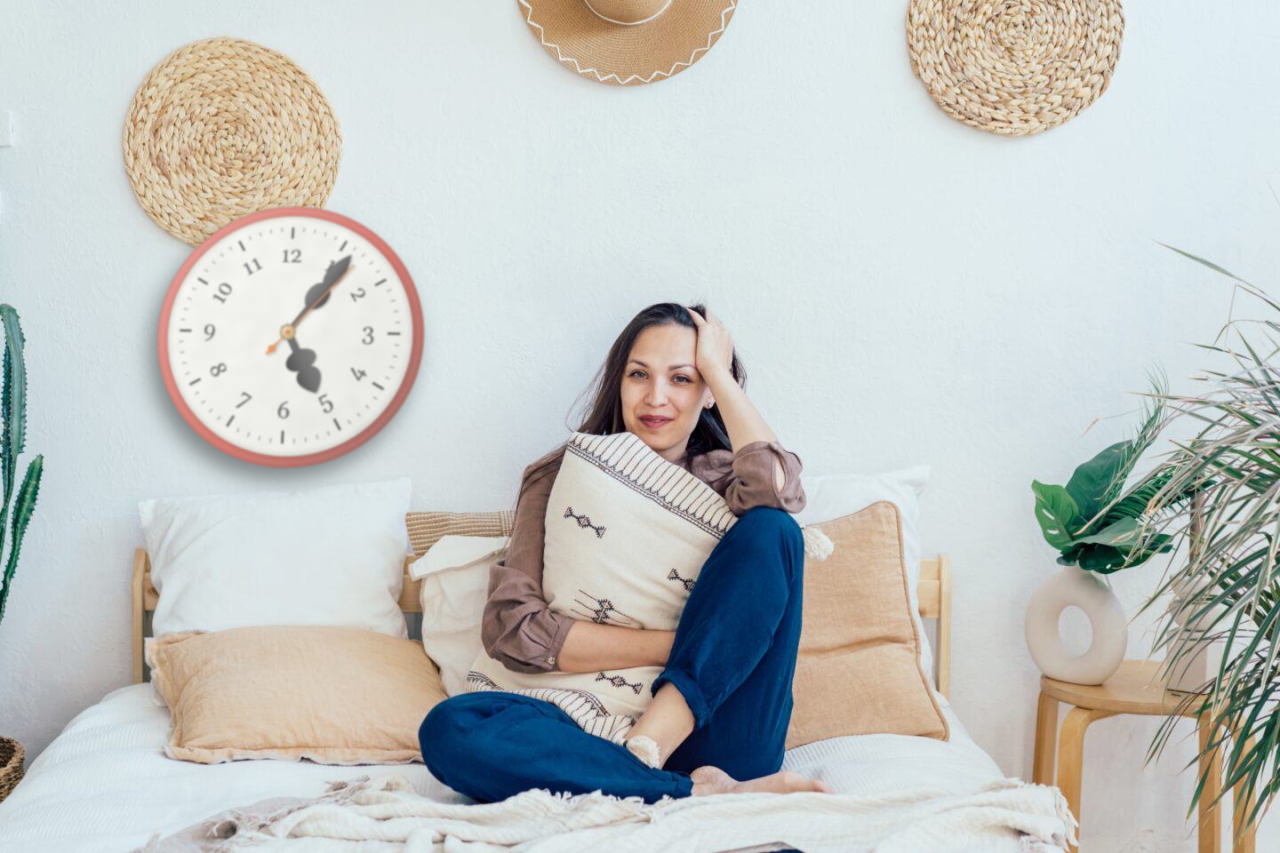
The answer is 5:06:07
